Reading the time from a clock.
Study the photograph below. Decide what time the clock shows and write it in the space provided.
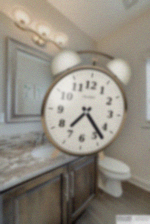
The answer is 7:23
